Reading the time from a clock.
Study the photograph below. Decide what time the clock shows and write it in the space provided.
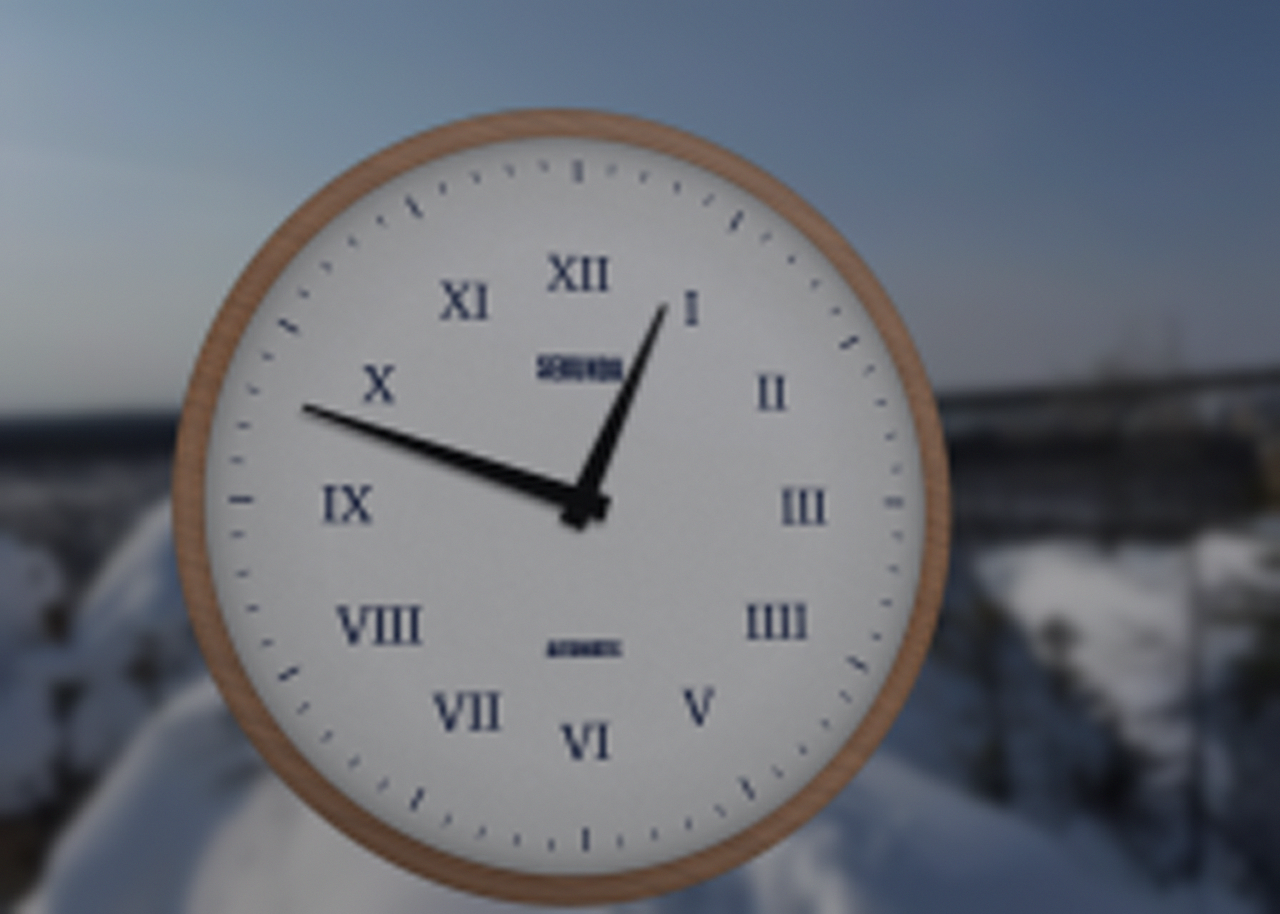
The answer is 12:48
